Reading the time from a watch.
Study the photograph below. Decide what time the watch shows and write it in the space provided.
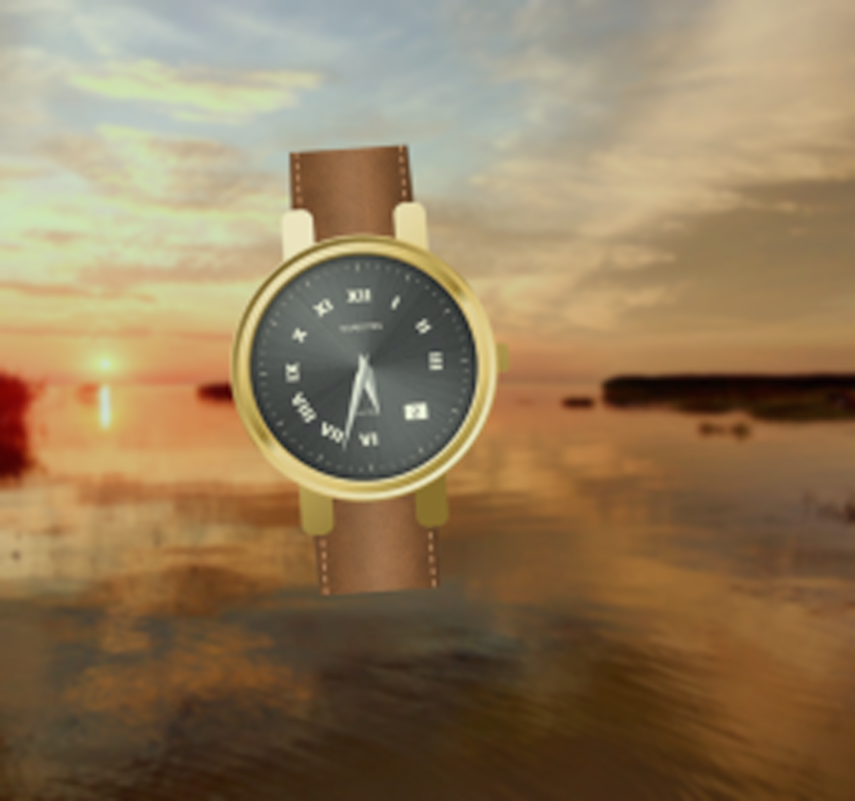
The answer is 5:33
